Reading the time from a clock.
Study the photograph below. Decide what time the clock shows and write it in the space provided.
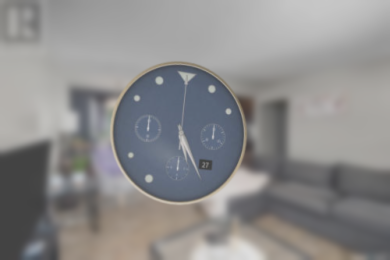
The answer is 5:25
